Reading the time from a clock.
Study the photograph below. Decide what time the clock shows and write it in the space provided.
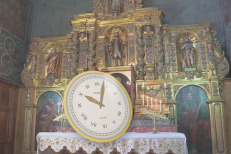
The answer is 10:03
